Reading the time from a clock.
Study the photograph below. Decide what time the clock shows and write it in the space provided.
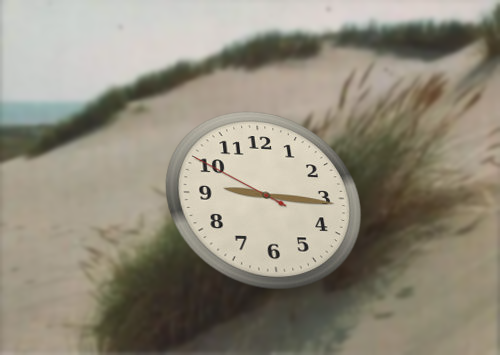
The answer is 9:15:50
